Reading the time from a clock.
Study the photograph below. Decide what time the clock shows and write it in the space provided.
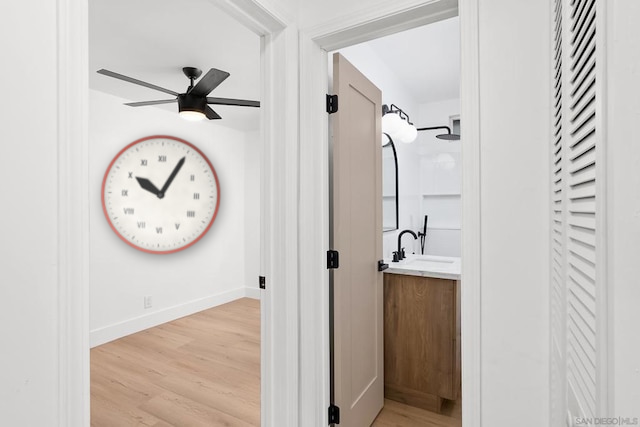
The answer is 10:05
